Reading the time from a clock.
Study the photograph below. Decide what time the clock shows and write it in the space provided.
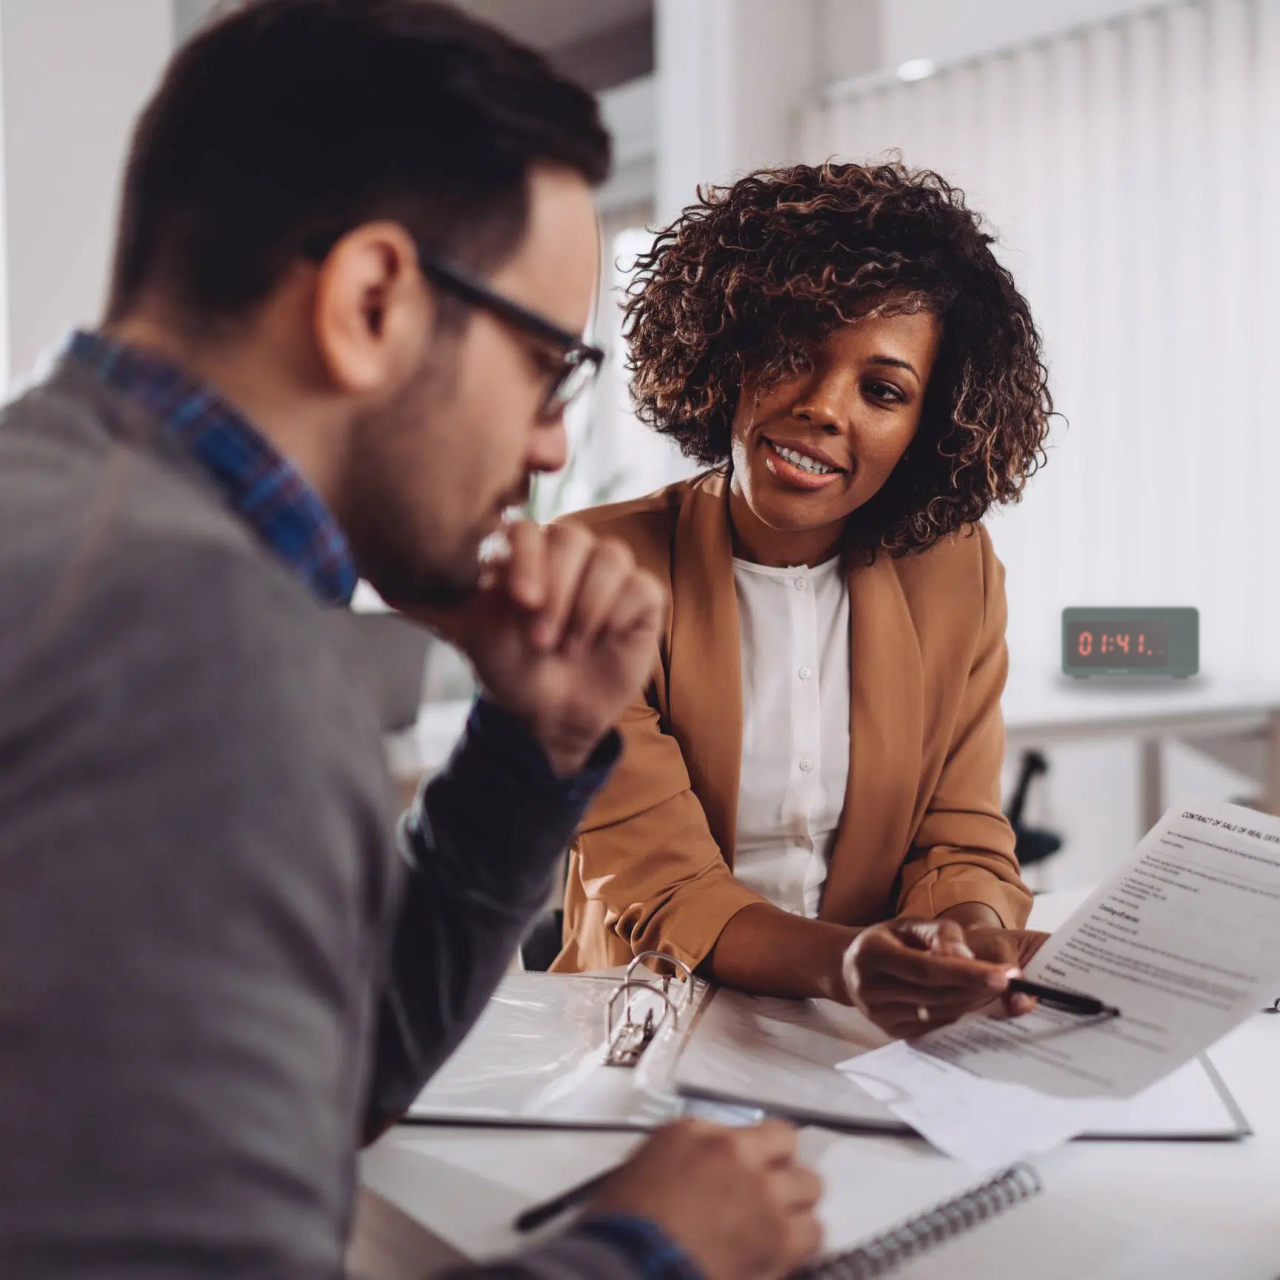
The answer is 1:41
